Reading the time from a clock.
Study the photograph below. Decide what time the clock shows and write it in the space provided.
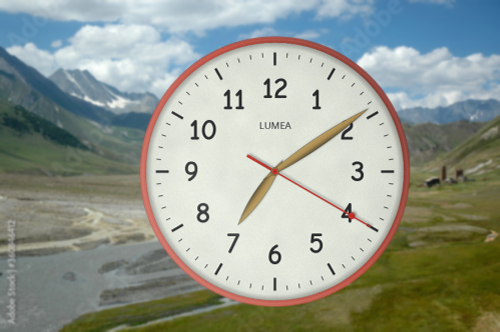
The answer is 7:09:20
